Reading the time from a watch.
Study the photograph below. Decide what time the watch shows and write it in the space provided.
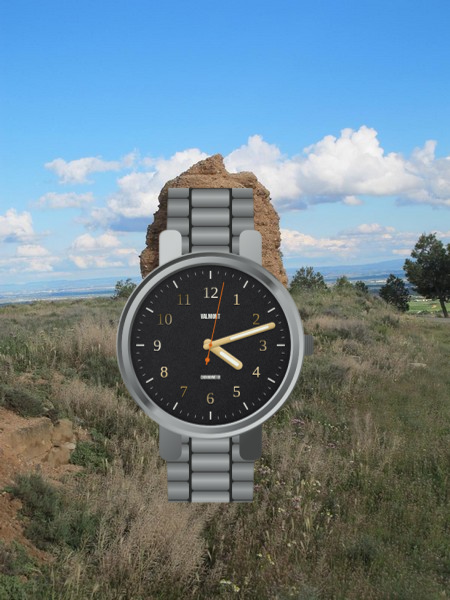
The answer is 4:12:02
